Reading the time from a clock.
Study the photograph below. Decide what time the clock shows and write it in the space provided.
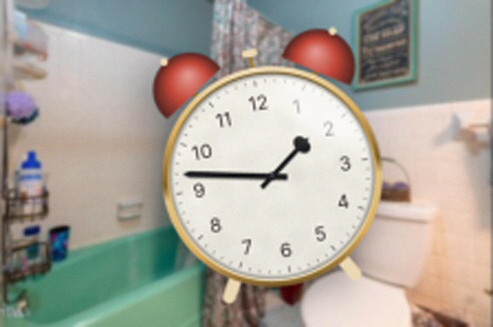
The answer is 1:47
